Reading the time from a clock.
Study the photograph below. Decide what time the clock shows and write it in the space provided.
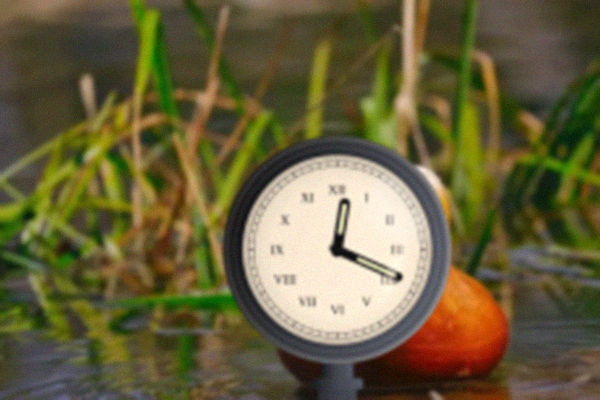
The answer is 12:19
